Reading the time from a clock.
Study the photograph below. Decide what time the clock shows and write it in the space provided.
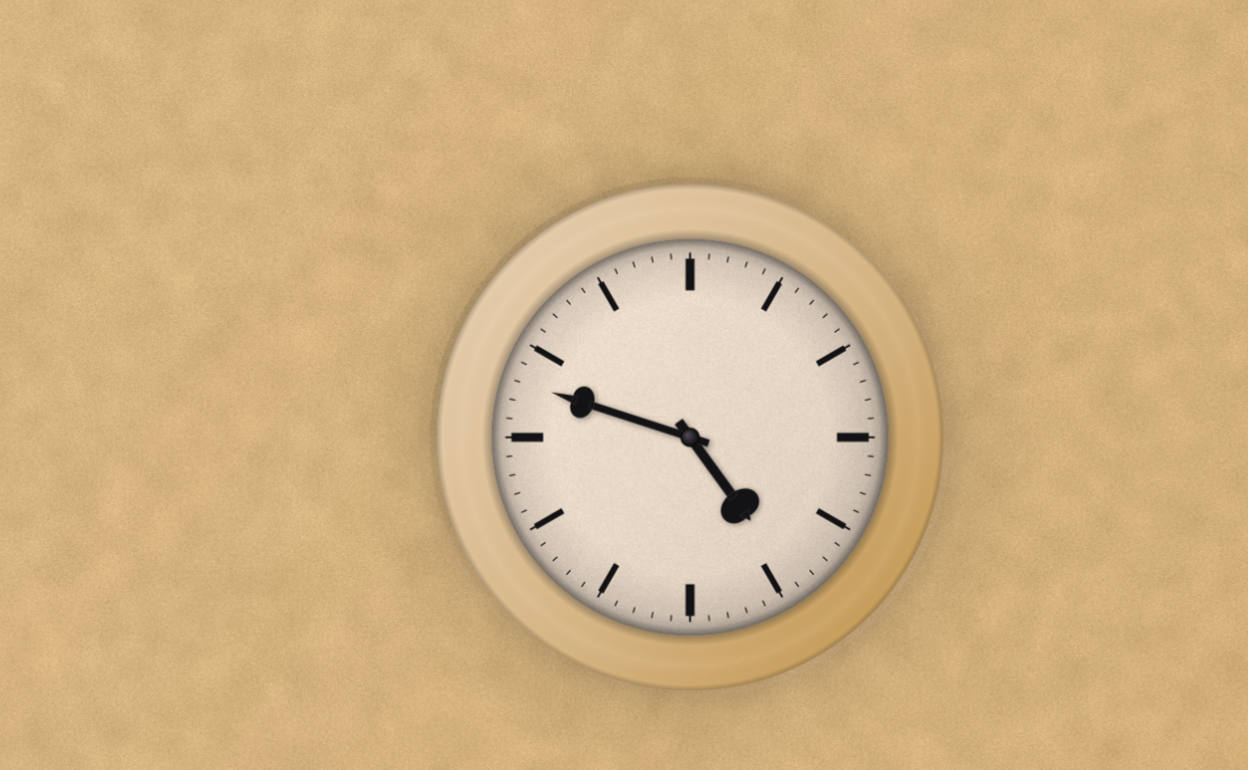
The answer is 4:48
